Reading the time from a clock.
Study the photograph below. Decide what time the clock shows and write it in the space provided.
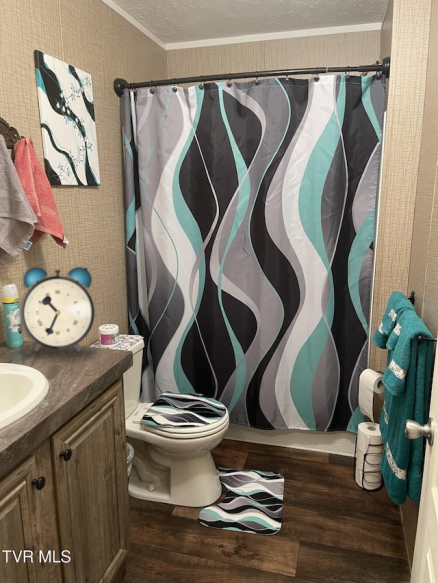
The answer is 10:34
